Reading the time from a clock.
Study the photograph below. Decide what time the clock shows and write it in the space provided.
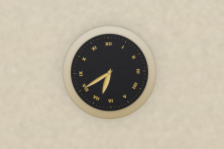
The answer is 6:40
